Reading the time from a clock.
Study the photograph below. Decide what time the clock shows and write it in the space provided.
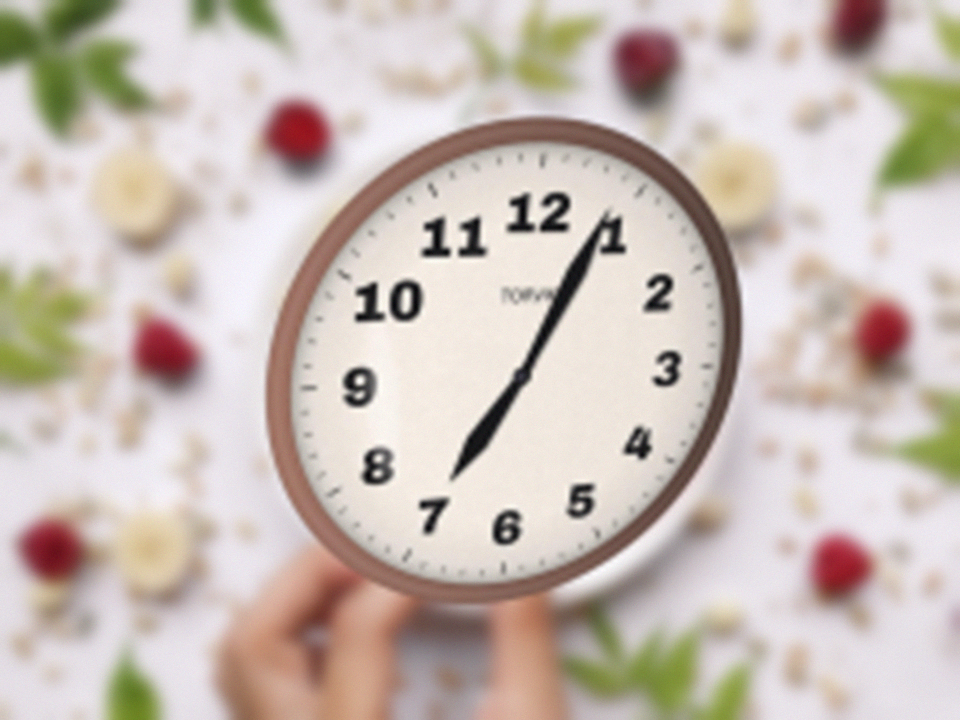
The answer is 7:04
